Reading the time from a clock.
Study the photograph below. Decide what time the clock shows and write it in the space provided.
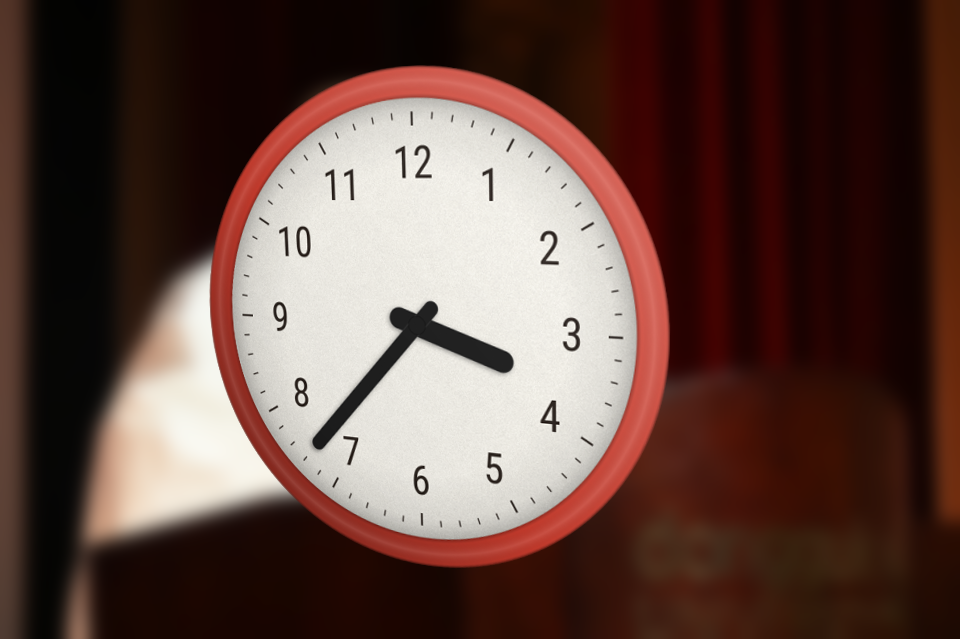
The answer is 3:37
